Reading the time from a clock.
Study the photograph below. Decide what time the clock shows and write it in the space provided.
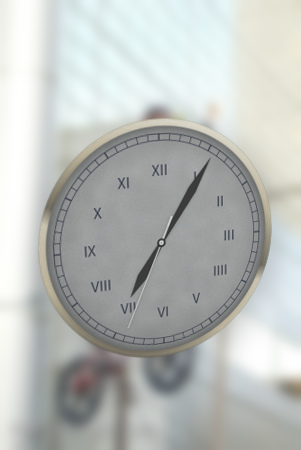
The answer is 7:05:34
